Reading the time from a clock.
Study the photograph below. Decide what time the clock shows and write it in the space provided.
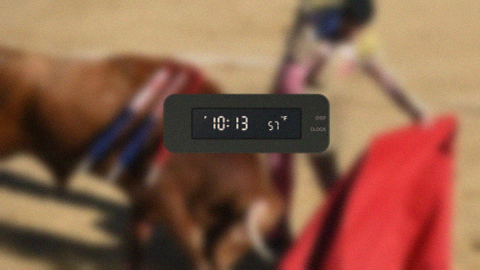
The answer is 10:13
